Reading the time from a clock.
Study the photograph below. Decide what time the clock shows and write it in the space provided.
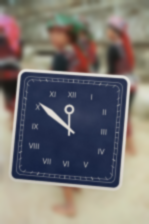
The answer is 11:51
